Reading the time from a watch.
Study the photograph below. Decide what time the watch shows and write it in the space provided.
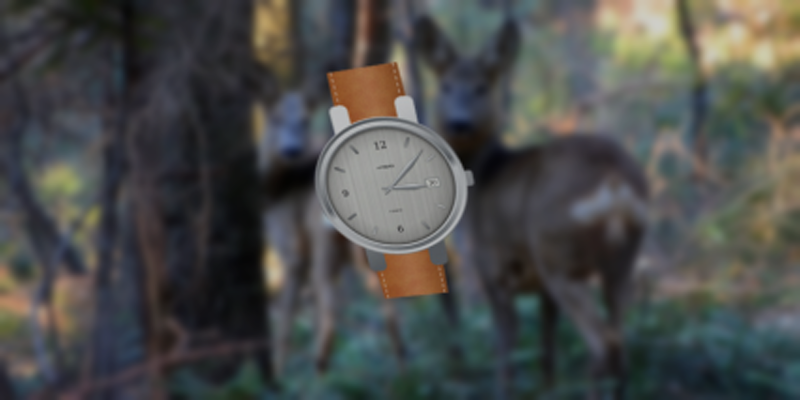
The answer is 3:08
